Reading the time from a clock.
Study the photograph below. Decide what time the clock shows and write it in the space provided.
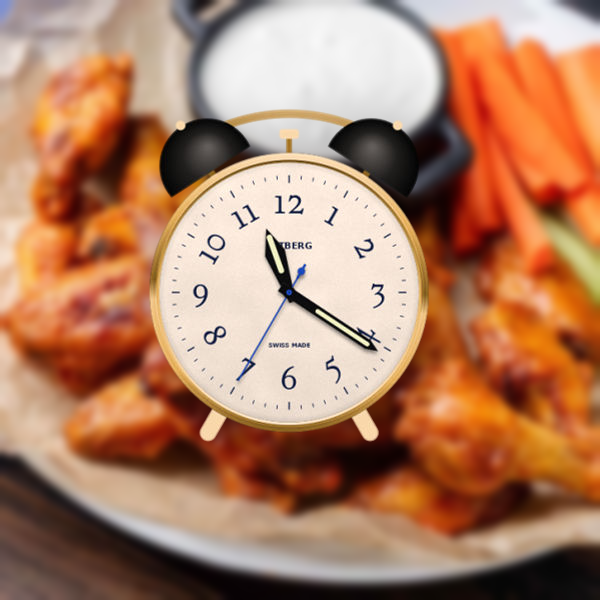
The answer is 11:20:35
